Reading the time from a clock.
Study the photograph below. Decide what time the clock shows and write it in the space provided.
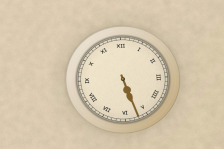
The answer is 5:27
